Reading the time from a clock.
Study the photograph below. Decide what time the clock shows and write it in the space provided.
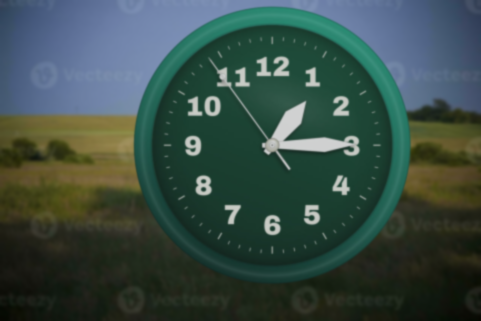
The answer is 1:14:54
